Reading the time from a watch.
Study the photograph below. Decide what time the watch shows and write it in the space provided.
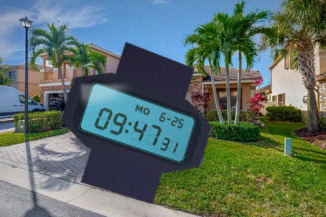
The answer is 9:47:31
